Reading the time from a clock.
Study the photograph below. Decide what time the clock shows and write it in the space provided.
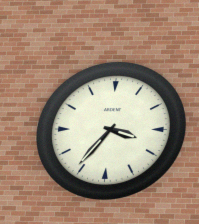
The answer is 3:36
